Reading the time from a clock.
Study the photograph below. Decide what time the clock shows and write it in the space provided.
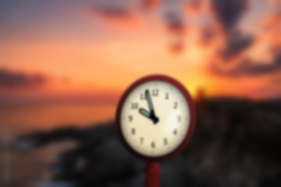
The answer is 9:57
